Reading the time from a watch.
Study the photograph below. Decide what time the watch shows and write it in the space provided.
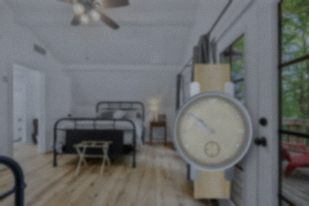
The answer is 9:51
